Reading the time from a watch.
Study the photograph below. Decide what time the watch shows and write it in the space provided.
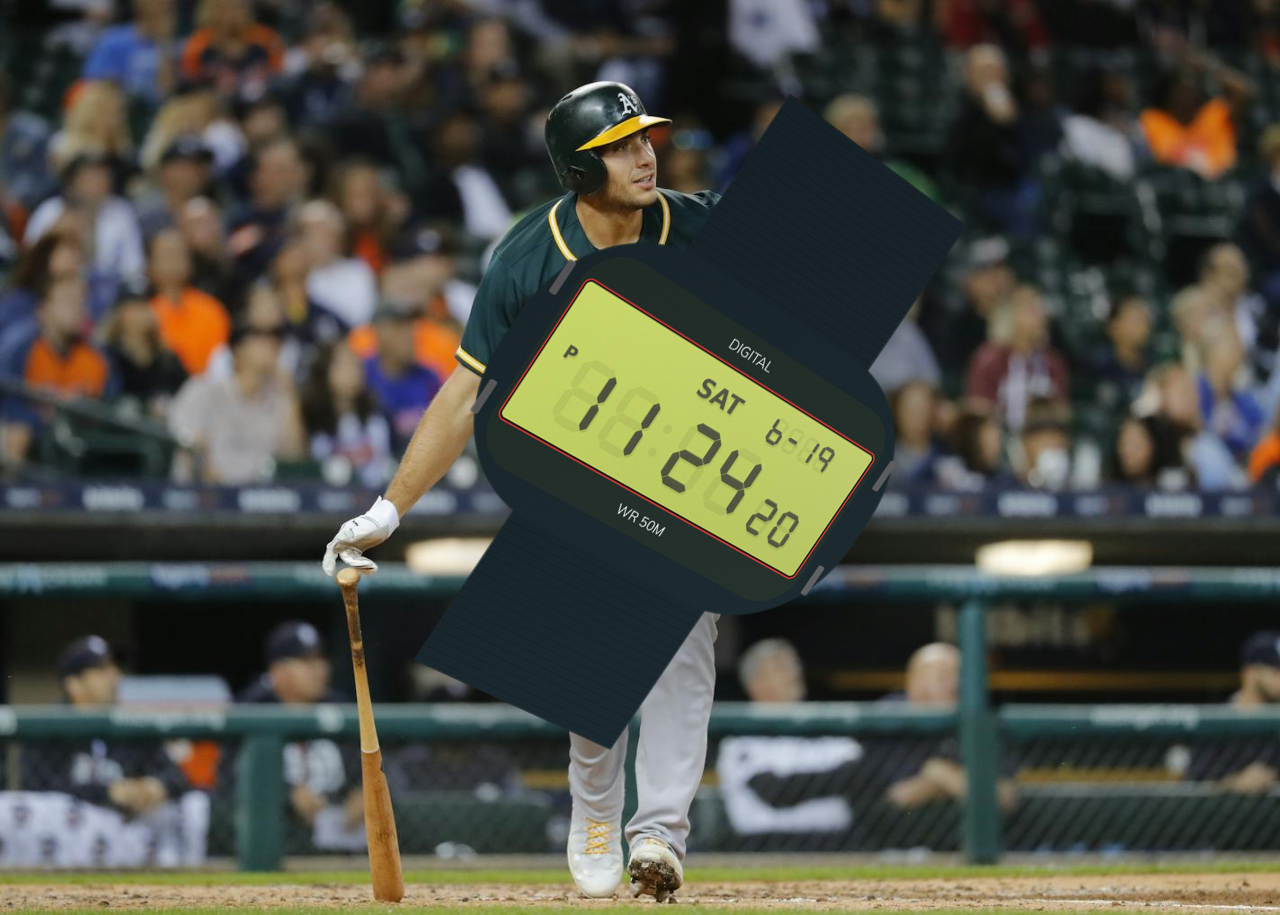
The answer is 11:24:20
